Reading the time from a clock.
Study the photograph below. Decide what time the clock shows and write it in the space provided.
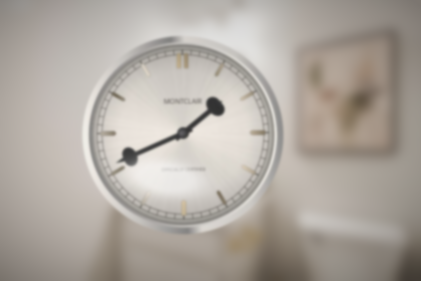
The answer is 1:41
